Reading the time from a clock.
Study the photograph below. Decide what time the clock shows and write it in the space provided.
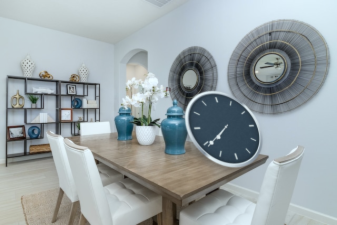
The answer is 7:39
